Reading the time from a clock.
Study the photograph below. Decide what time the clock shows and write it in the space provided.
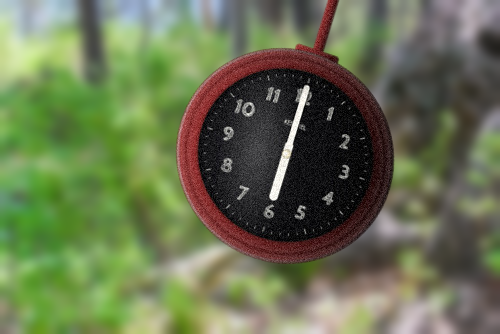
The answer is 6:00
